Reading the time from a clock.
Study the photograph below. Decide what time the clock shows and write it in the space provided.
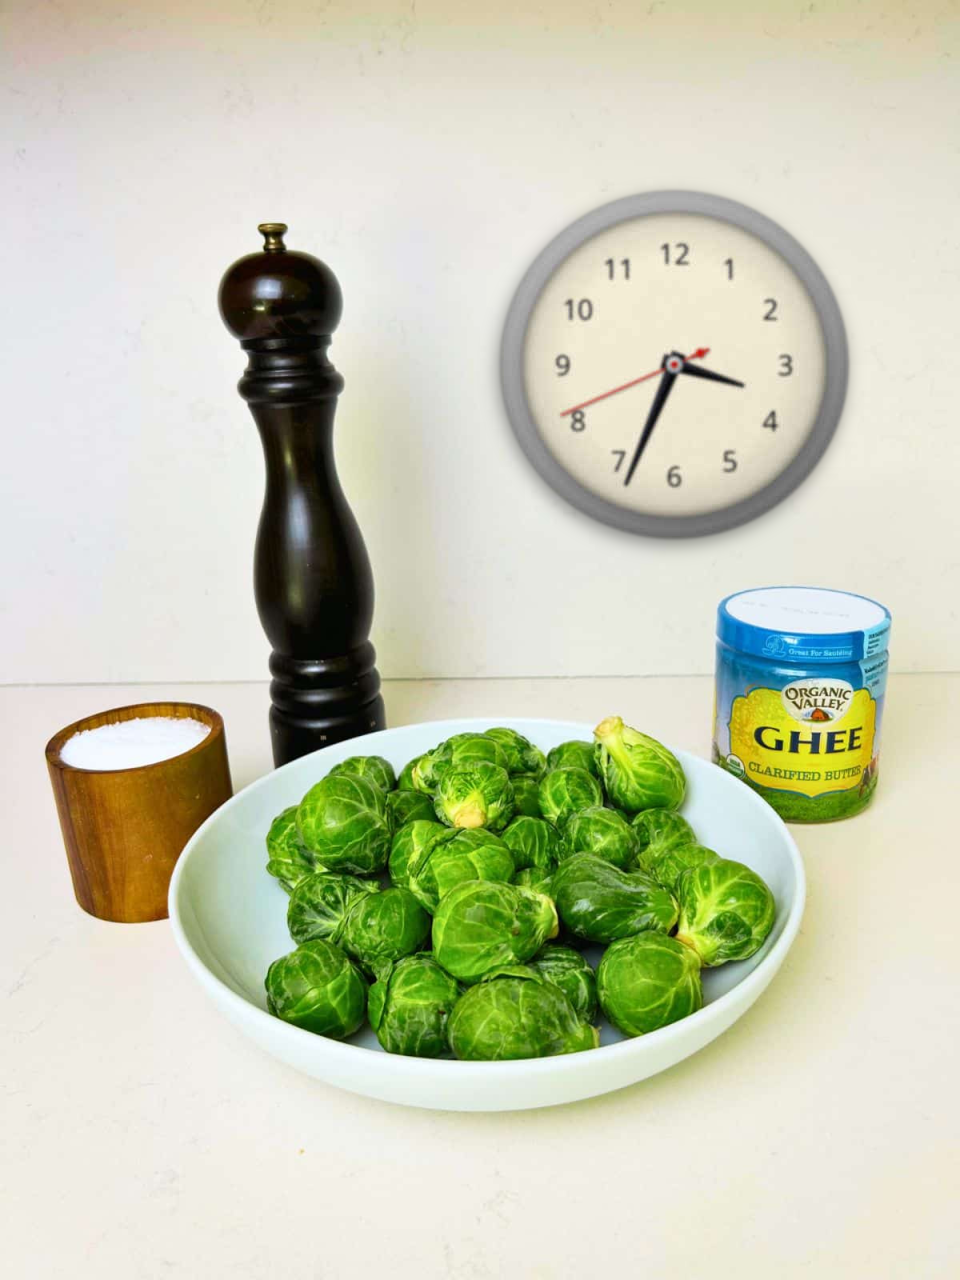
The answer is 3:33:41
